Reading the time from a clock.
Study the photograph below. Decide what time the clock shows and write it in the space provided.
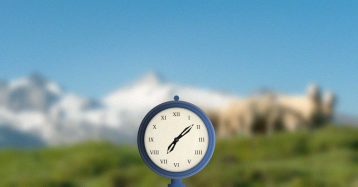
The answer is 7:08
